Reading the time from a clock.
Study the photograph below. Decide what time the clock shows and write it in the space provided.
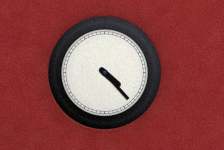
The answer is 4:23
